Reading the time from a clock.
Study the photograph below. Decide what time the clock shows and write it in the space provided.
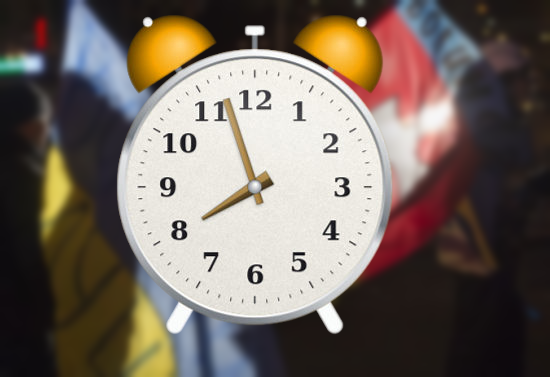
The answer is 7:57
